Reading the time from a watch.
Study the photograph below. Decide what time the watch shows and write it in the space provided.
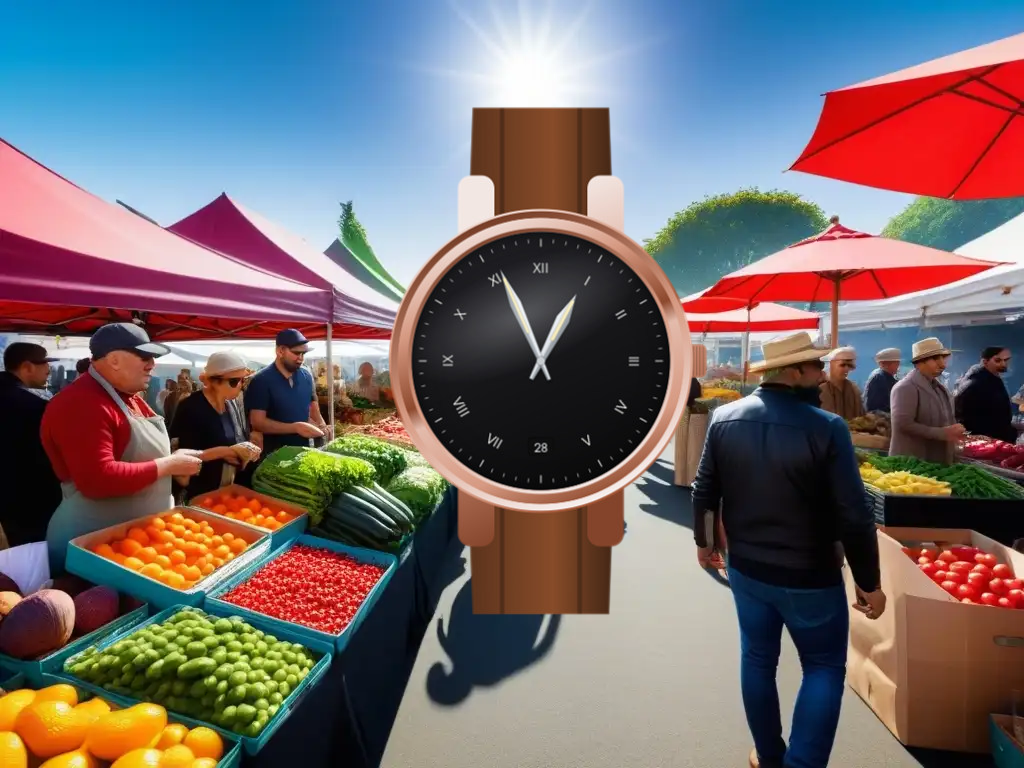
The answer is 12:56
